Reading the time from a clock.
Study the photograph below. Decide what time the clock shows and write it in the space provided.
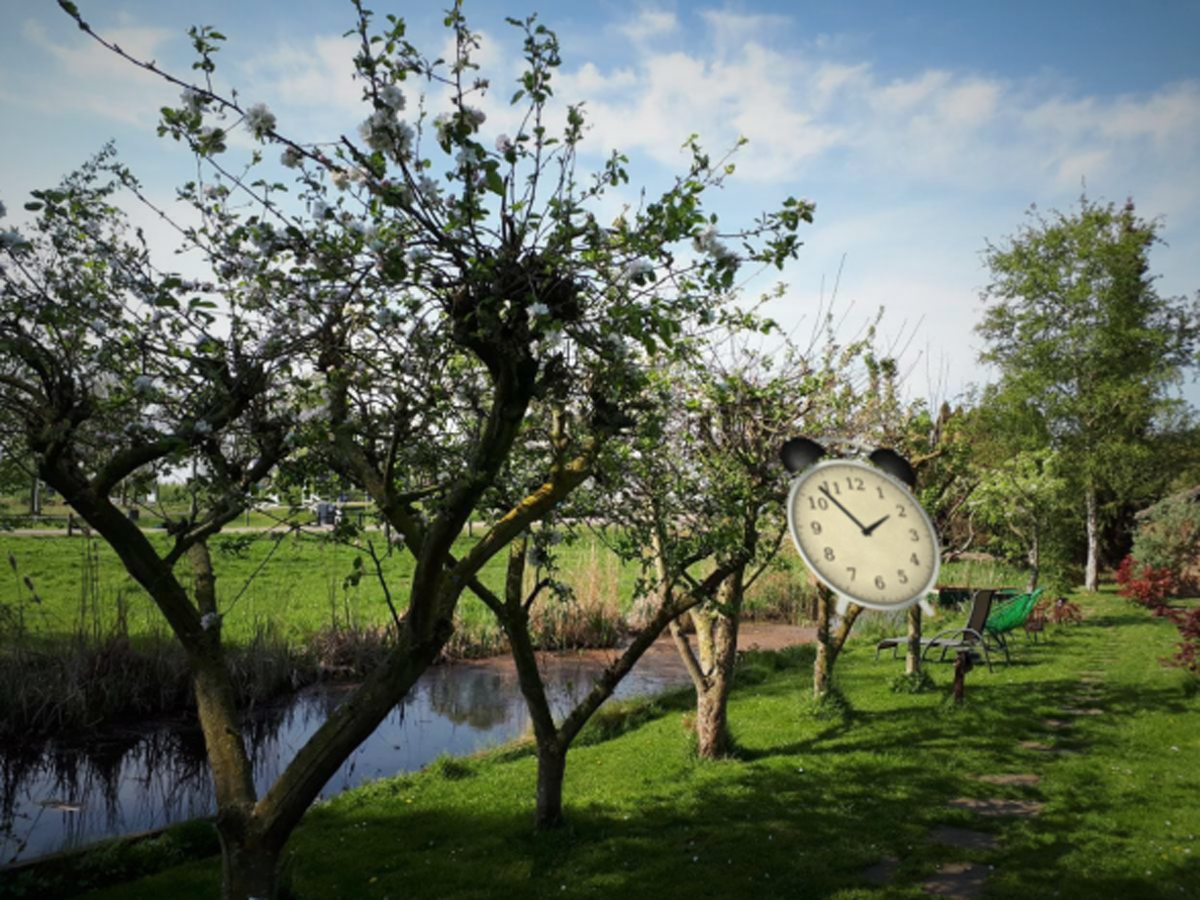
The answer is 1:53
